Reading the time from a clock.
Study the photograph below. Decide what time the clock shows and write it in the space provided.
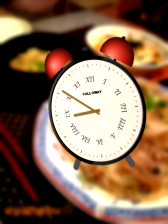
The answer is 8:51
